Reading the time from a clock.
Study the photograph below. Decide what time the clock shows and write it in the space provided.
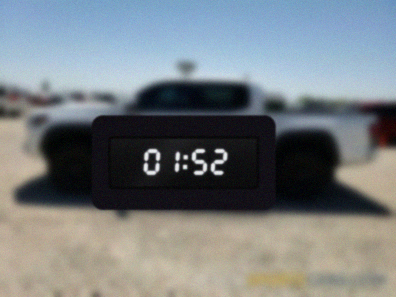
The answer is 1:52
